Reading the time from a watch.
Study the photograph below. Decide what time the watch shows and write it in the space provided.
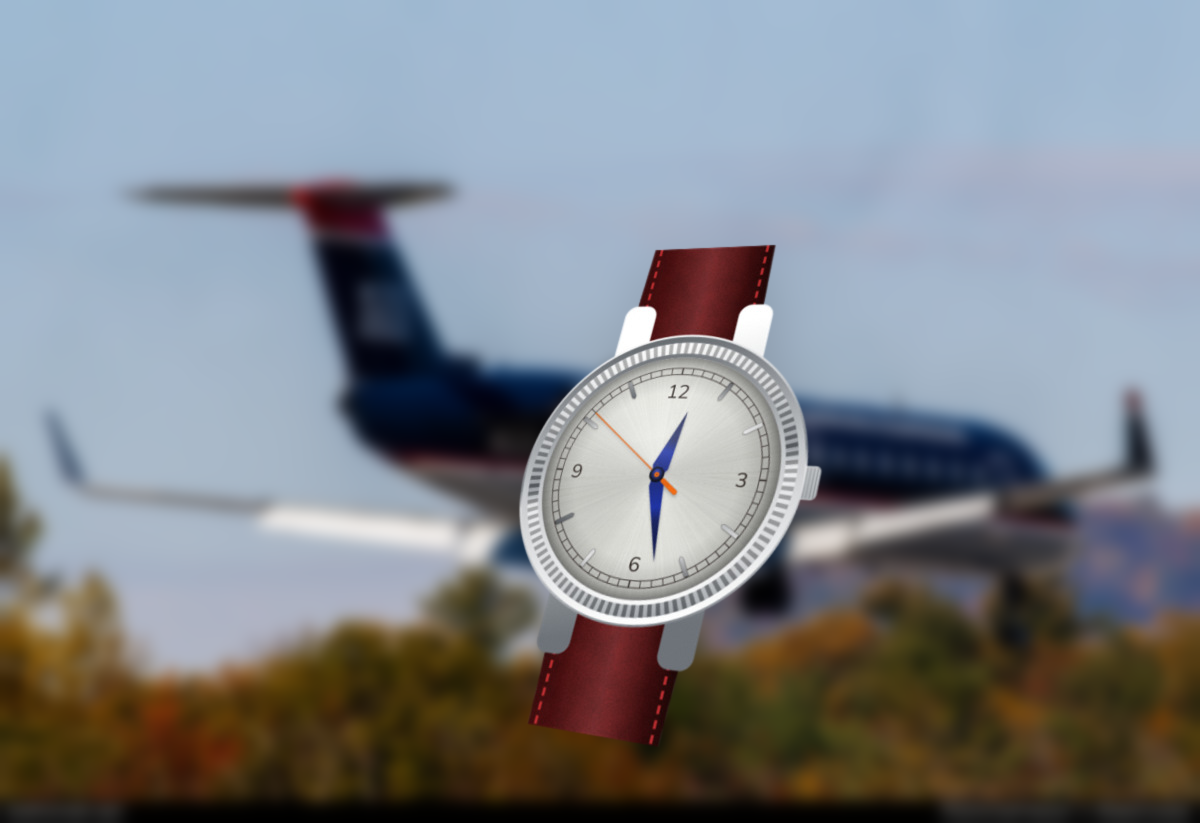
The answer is 12:27:51
